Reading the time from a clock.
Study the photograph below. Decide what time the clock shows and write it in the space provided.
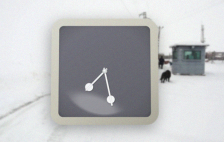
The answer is 7:28
